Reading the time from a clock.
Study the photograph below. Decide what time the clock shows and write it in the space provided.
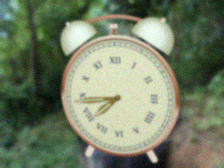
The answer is 7:44
